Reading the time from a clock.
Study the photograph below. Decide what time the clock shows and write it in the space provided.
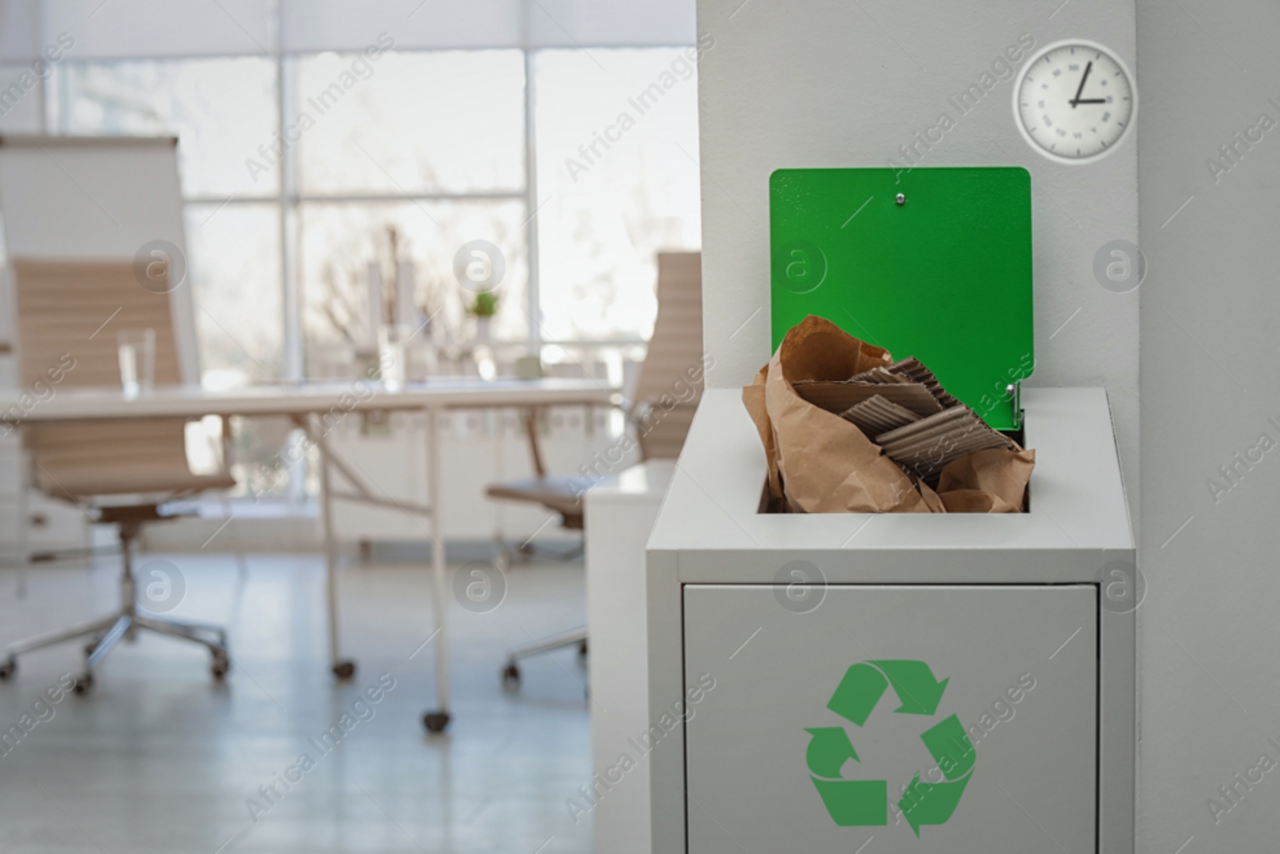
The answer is 3:04
